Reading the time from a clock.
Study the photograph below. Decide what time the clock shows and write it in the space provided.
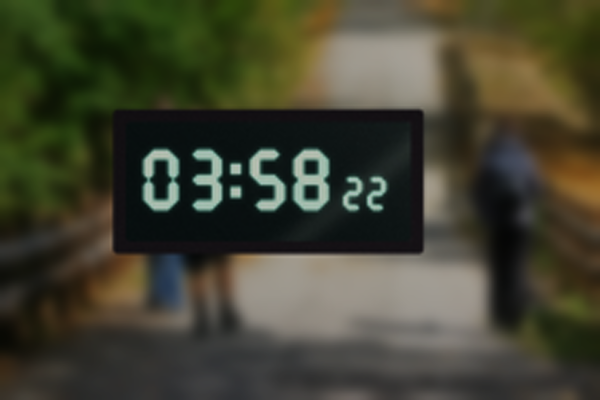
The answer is 3:58:22
